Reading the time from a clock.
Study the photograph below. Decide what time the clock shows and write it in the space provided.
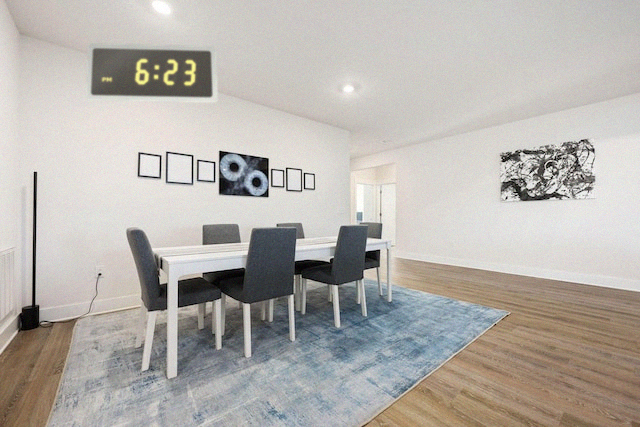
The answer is 6:23
